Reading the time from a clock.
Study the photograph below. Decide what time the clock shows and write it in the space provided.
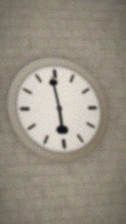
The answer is 5:59
